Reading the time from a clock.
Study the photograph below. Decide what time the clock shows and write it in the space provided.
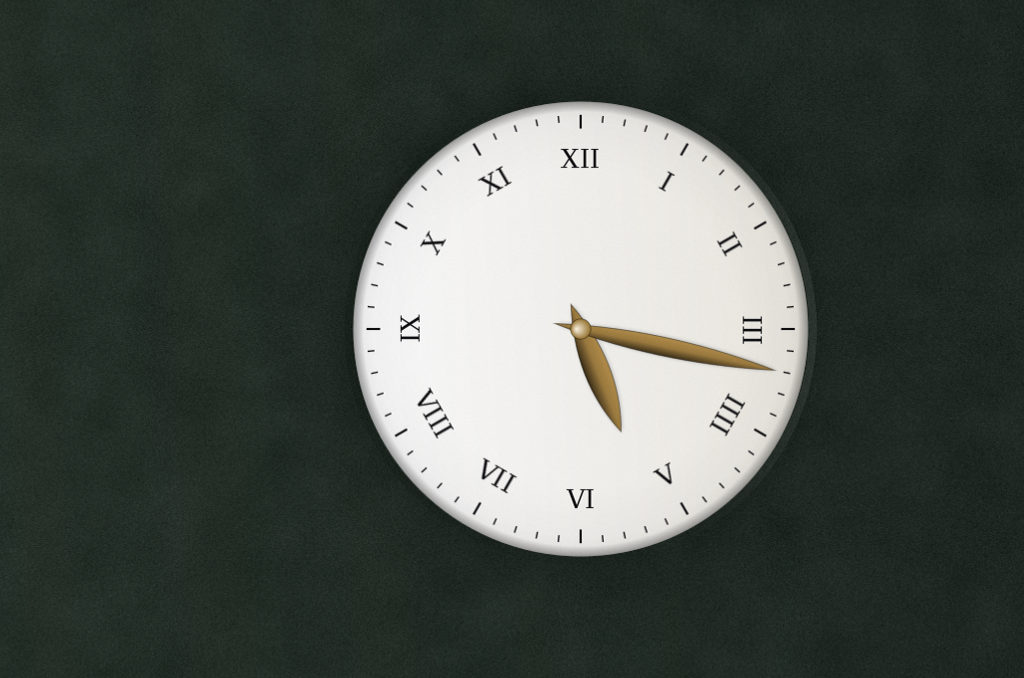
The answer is 5:17
